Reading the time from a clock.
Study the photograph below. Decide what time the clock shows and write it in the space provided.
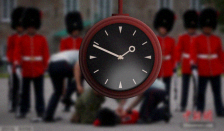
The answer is 1:49
